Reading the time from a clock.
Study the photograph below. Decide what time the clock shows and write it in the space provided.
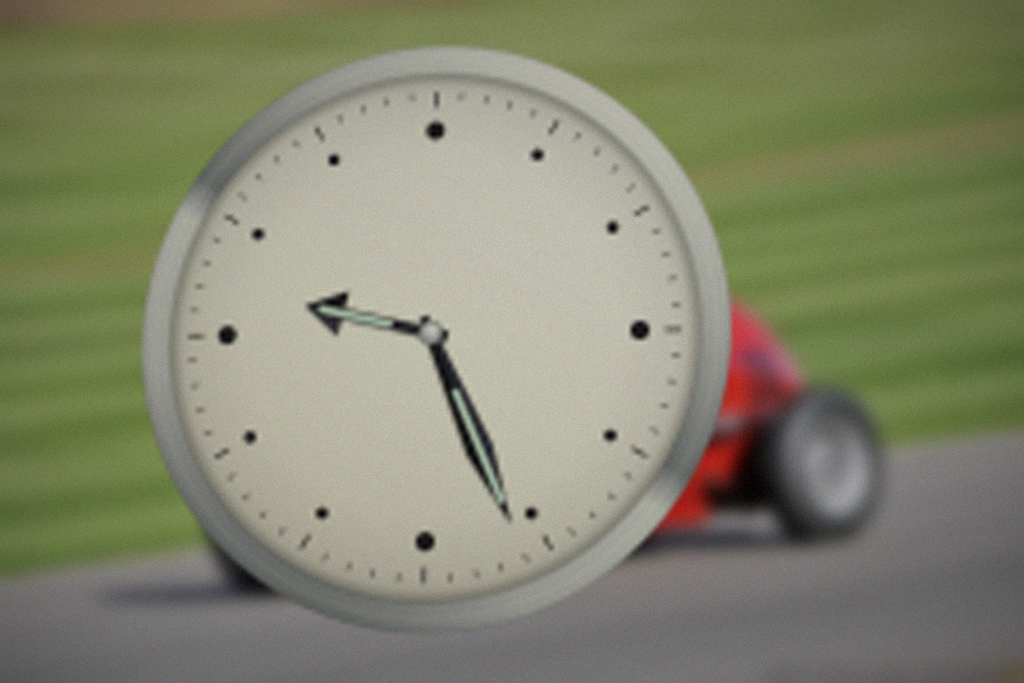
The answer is 9:26
